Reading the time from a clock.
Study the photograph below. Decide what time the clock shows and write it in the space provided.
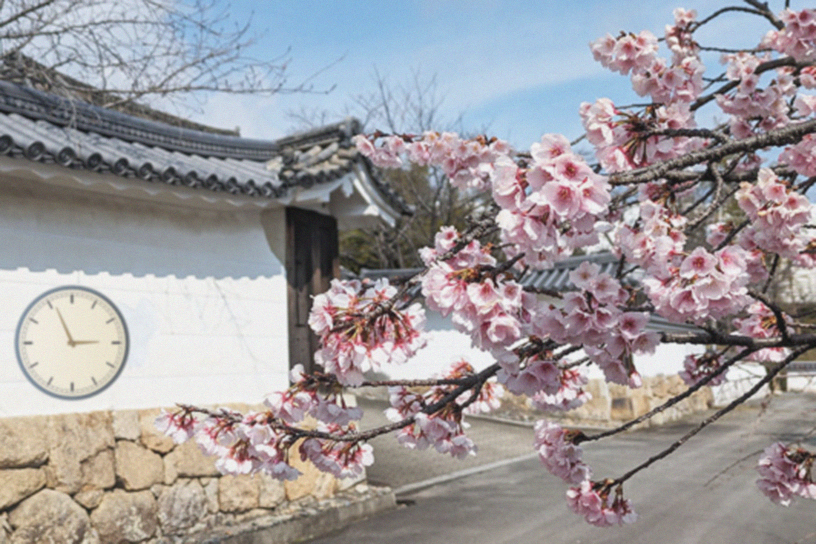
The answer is 2:56
